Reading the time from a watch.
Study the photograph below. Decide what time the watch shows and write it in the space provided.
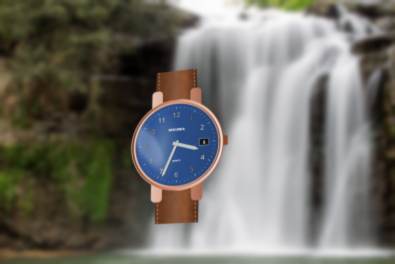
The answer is 3:34
